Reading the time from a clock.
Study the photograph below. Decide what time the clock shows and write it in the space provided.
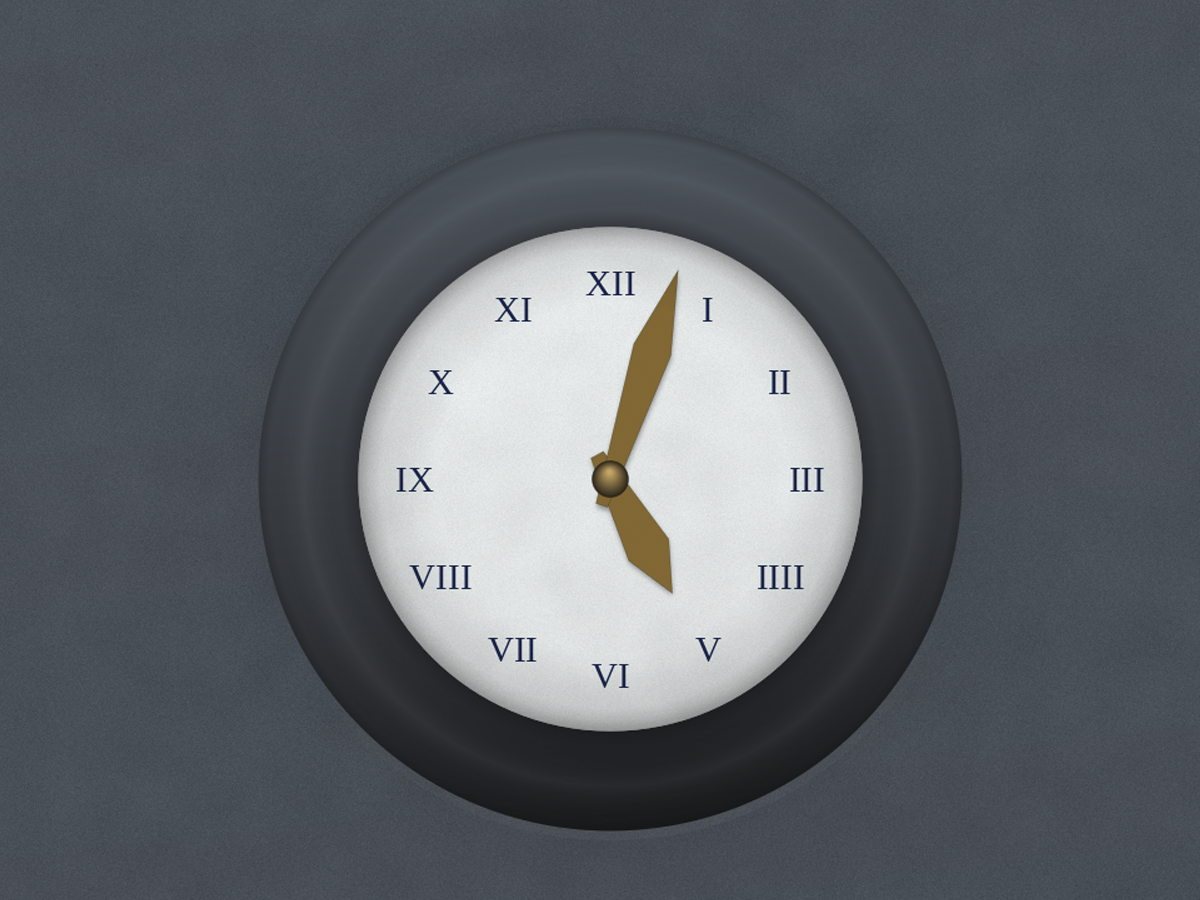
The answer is 5:03
